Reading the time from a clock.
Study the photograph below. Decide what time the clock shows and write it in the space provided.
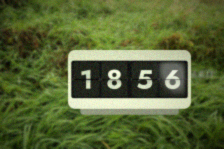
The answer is 18:56
